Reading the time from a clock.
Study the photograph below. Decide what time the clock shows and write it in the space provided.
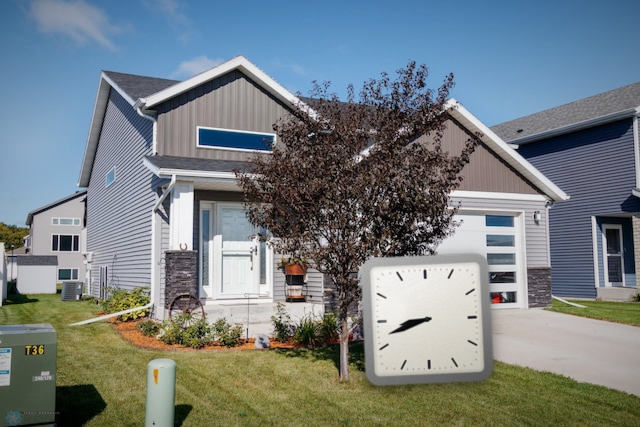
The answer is 8:42
